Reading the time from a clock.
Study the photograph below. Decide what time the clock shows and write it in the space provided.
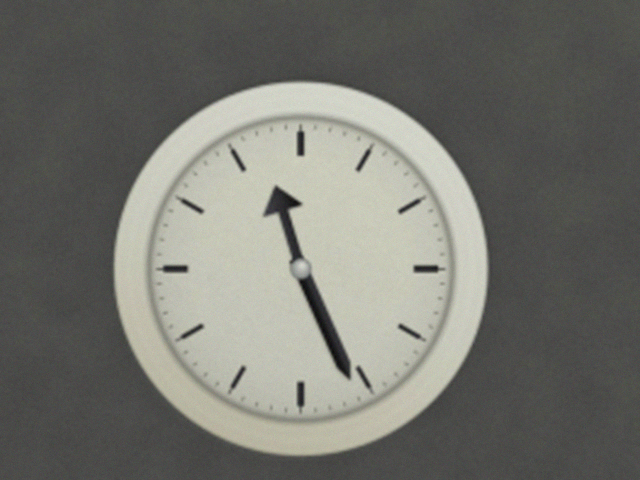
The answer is 11:26
